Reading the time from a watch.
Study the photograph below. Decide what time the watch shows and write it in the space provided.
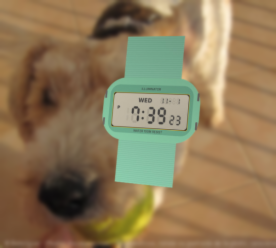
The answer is 7:39:23
